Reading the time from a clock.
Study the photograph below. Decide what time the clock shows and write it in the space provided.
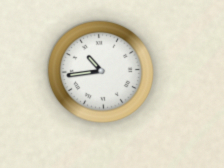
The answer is 10:44
